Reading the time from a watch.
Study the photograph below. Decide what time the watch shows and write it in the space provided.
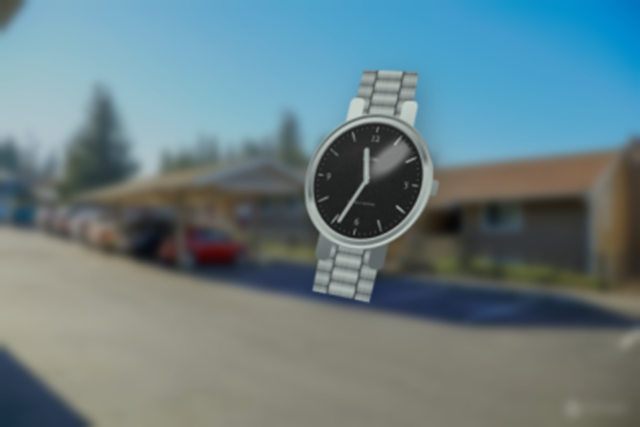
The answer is 11:34
